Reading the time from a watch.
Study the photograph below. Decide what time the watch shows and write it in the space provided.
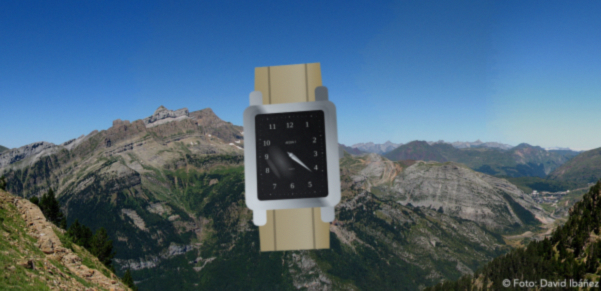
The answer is 4:22
